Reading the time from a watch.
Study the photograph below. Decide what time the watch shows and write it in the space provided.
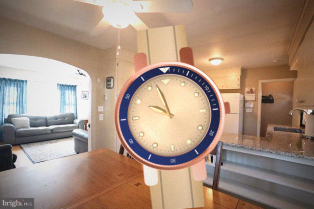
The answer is 9:57
